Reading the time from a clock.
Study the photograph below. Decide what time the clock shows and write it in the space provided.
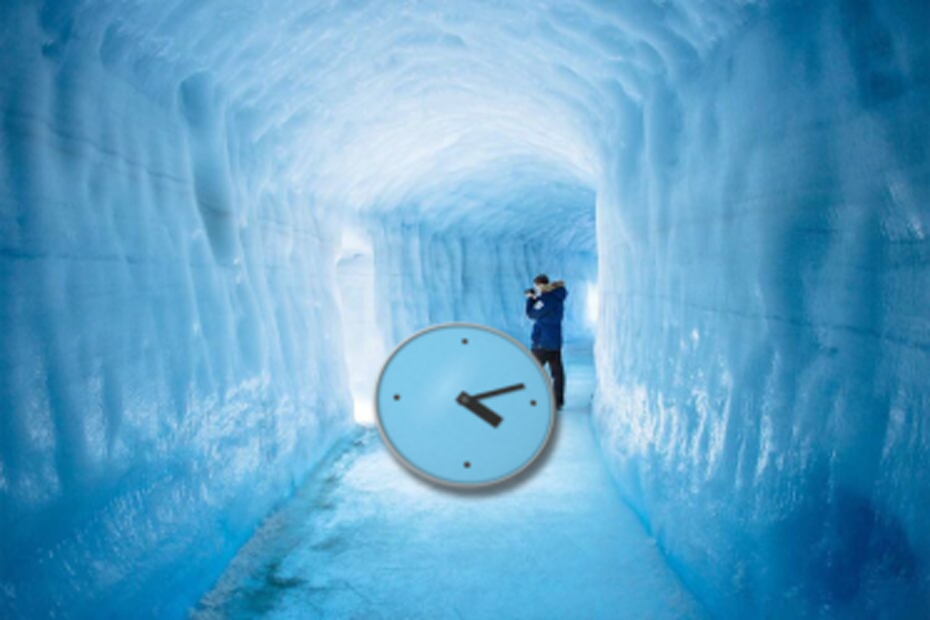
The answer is 4:12
